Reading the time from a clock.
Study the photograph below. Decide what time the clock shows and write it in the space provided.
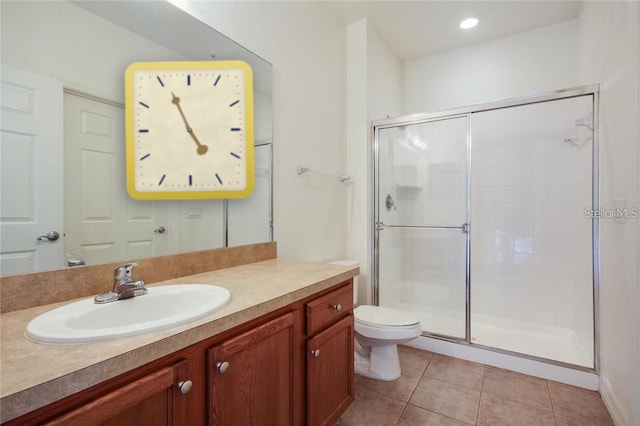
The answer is 4:56
